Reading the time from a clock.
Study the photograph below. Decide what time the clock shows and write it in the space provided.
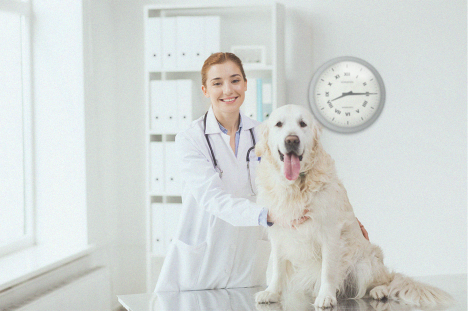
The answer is 8:15
